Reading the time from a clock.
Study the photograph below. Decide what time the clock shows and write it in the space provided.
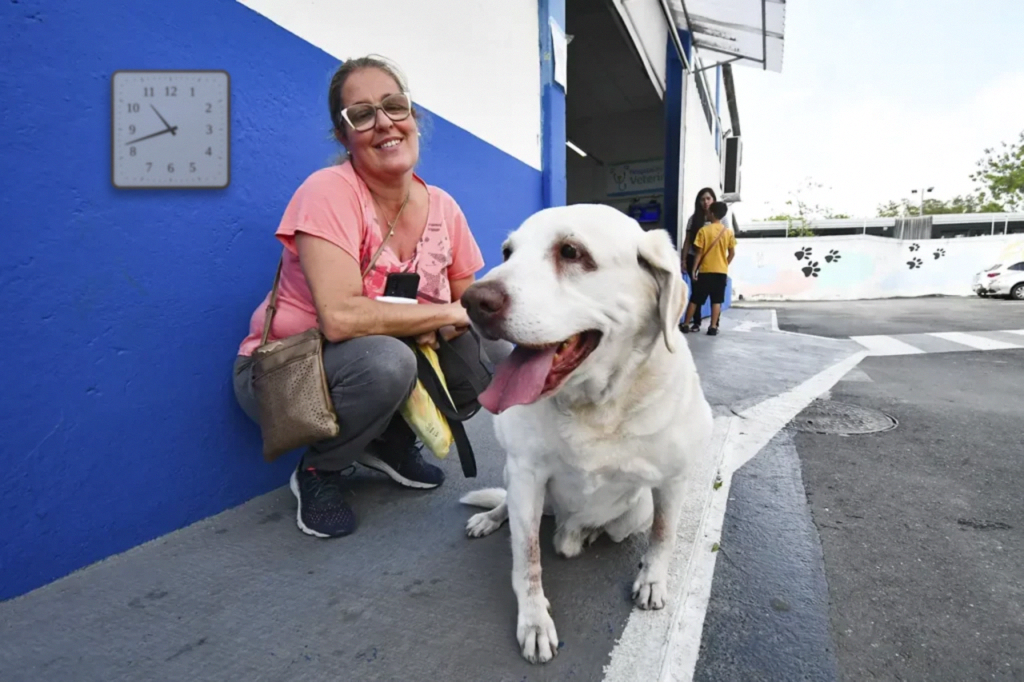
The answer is 10:42
